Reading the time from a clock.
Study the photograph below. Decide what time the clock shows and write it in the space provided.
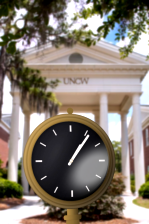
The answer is 1:06
